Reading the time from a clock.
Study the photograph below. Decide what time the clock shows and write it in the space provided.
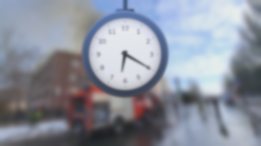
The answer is 6:20
